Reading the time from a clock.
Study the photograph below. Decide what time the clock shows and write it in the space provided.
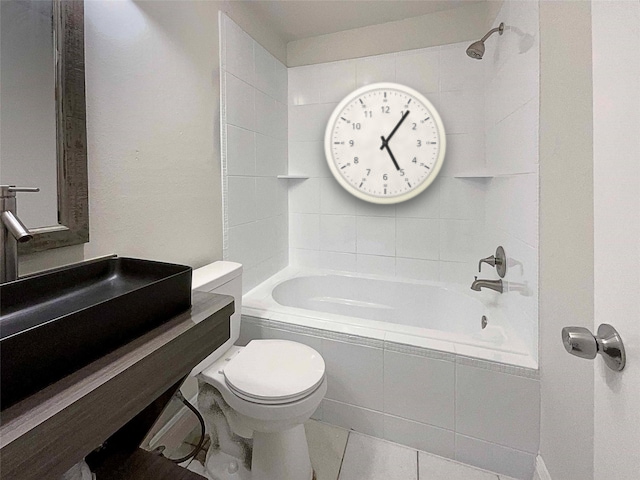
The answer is 5:06
